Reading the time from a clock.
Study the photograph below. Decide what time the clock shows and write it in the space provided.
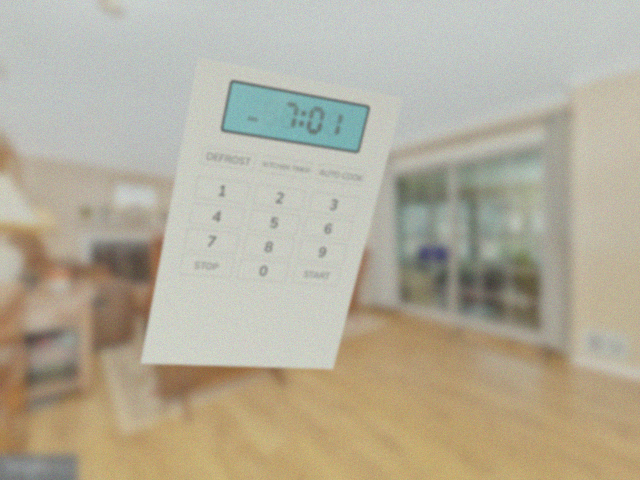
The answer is 7:01
